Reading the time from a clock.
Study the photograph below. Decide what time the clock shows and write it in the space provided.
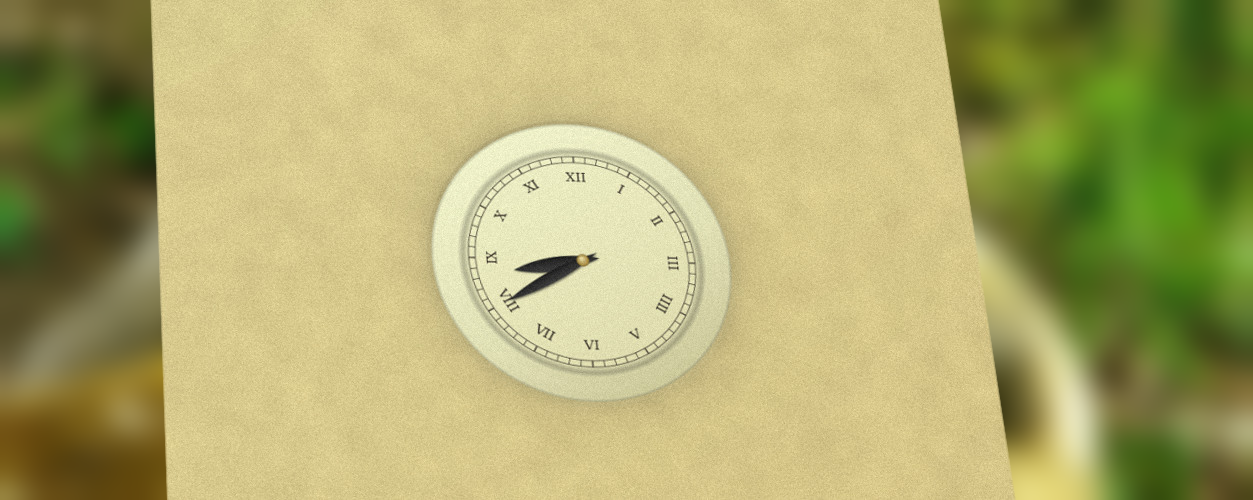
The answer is 8:40
